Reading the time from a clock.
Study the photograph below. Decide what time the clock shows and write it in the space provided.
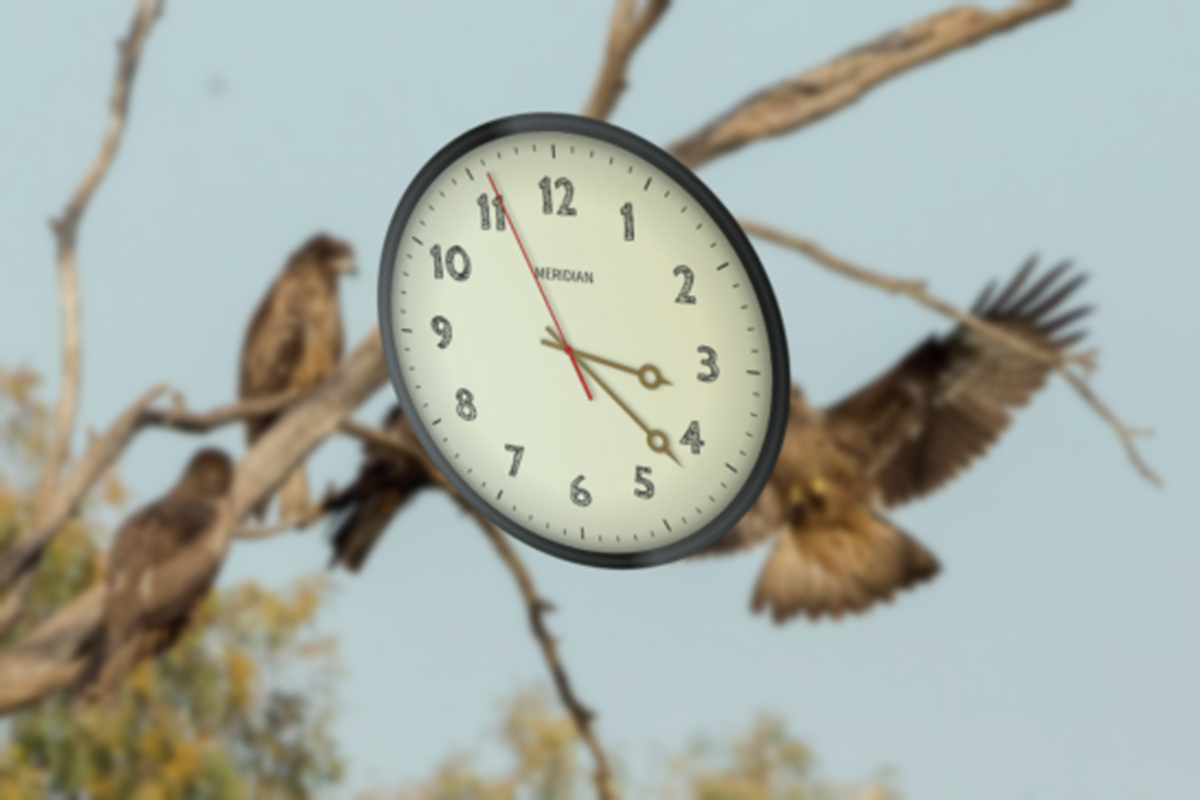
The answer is 3:21:56
